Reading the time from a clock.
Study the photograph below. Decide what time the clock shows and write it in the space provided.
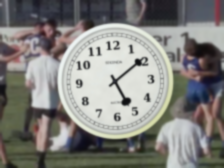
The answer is 5:09
